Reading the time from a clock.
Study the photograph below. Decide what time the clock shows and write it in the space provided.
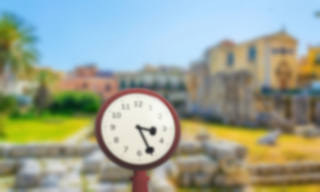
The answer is 3:26
